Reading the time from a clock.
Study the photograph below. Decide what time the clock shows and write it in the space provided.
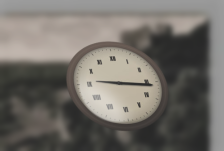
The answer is 9:16
